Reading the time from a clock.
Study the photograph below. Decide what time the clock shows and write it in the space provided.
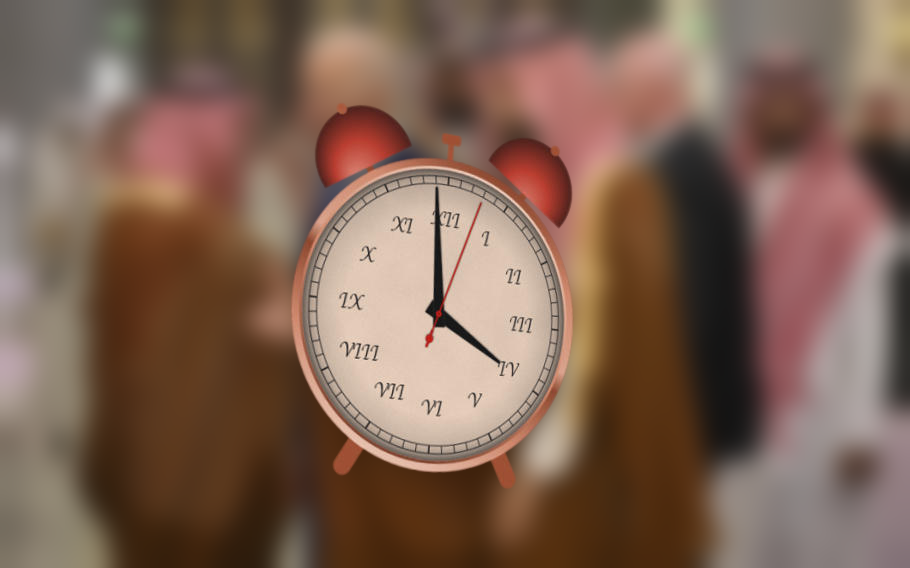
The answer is 3:59:03
